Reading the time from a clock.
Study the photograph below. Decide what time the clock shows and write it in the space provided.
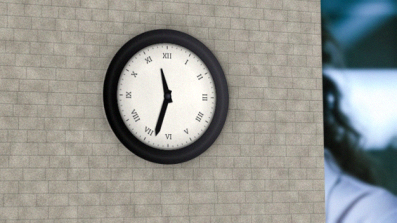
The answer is 11:33
